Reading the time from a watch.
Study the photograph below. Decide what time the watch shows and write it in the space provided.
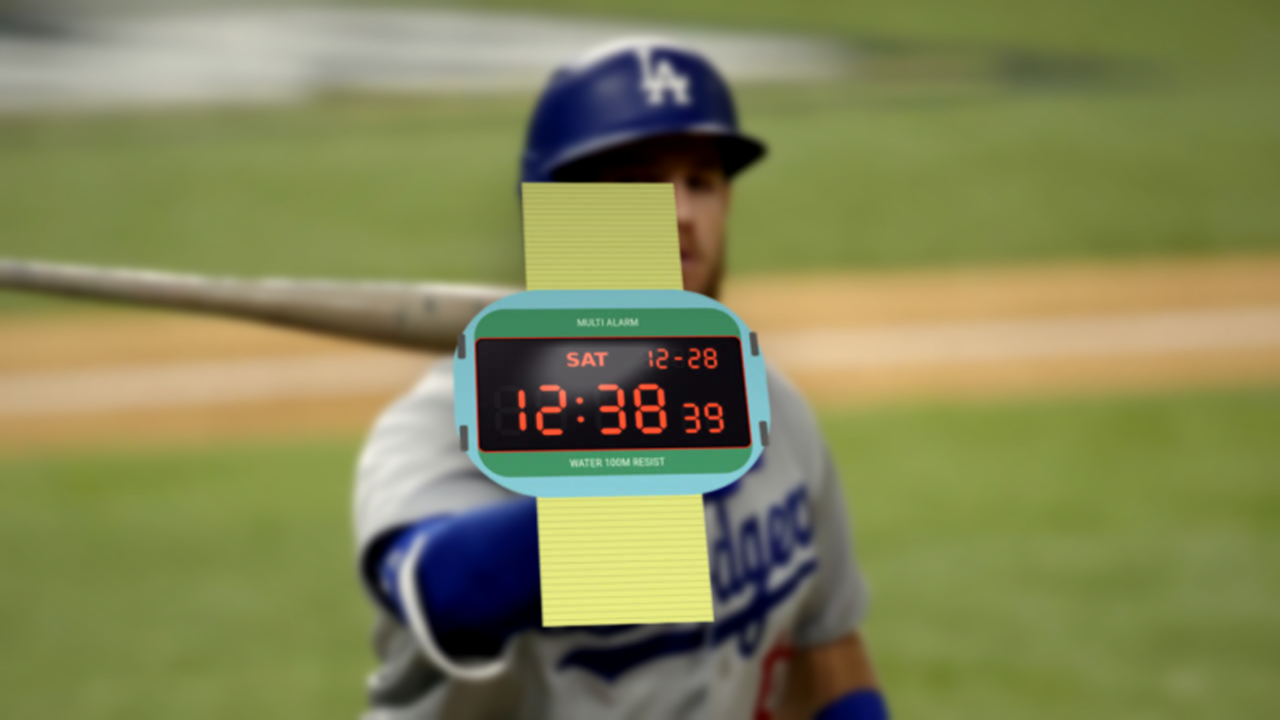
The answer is 12:38:39
